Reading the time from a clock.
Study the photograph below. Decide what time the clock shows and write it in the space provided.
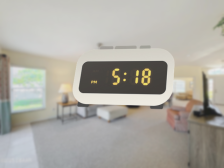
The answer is 5:18
